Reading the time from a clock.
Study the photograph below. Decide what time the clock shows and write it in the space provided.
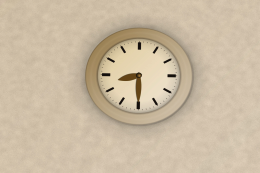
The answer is 8:30
